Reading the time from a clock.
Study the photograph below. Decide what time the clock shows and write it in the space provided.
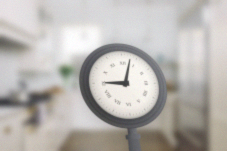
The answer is 9:03
